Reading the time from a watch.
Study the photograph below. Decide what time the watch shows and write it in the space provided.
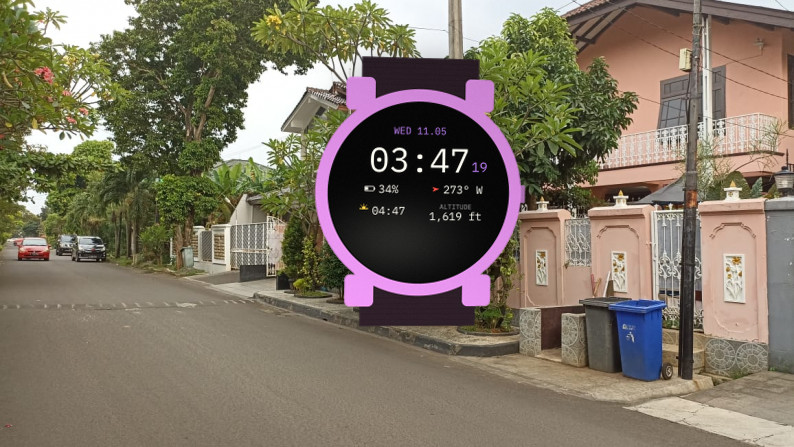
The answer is 3:47:19
